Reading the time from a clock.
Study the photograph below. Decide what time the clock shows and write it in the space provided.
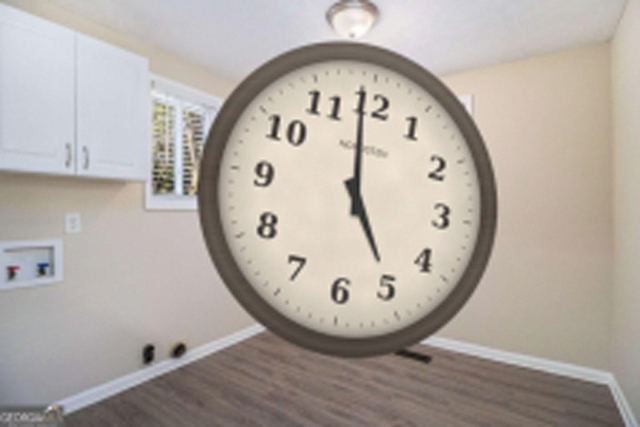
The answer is 4:59
